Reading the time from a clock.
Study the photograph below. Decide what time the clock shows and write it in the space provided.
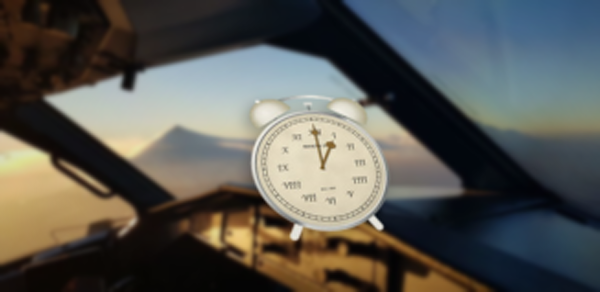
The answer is 1:00
